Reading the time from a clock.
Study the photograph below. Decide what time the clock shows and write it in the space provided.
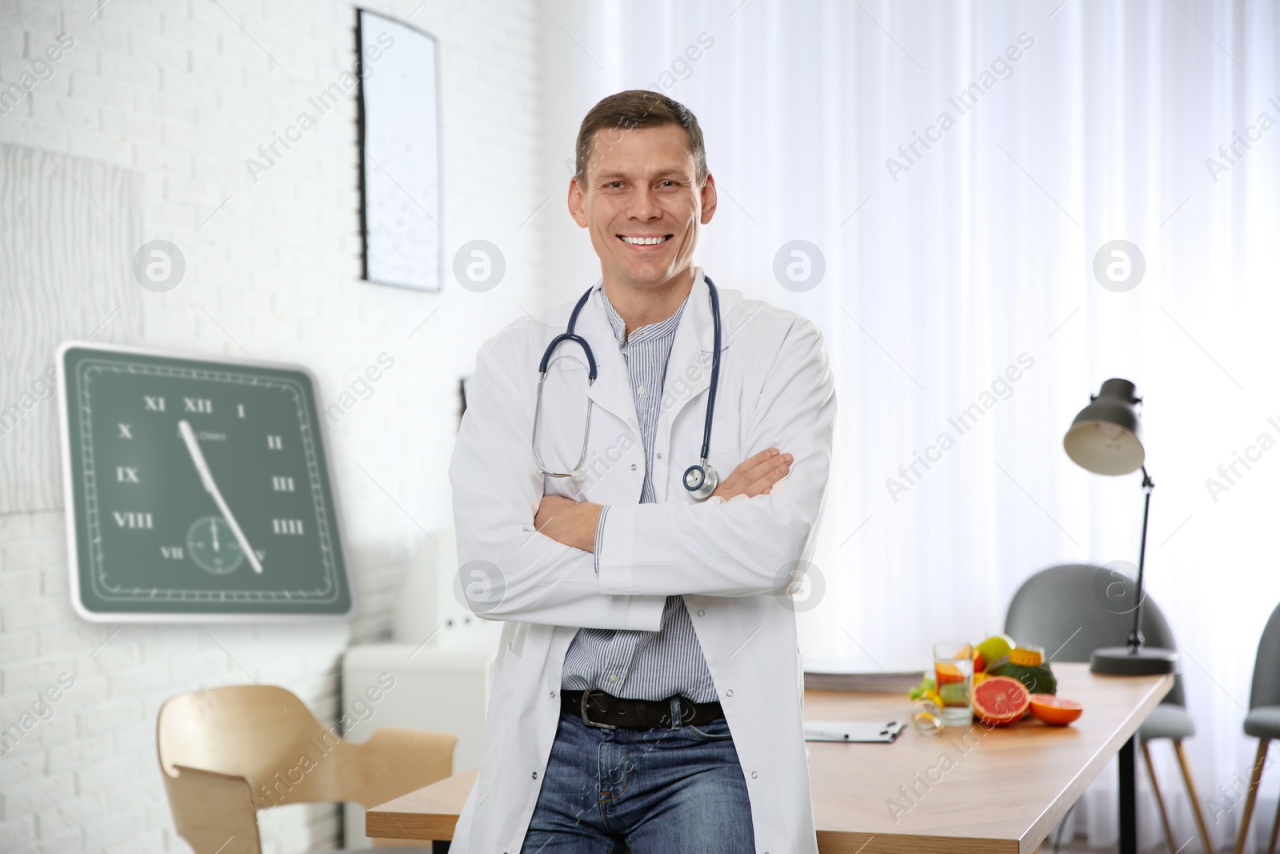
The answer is 11:26
